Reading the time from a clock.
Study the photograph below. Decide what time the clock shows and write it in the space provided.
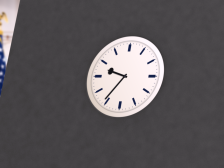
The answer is 9:36
